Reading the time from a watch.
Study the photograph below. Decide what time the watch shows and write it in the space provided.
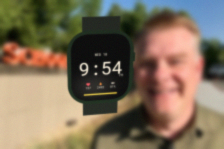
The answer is 9:54
